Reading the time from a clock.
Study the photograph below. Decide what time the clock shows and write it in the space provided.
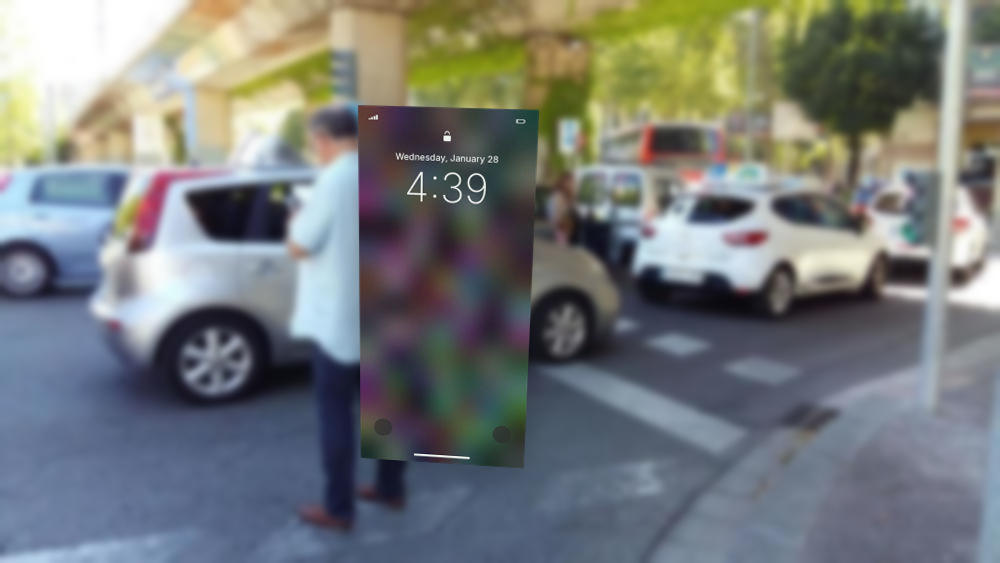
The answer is 4:39
